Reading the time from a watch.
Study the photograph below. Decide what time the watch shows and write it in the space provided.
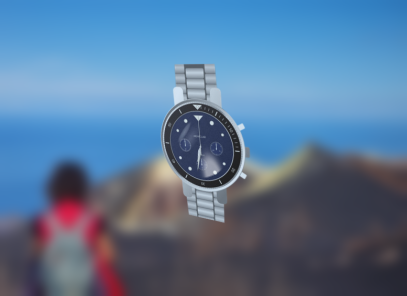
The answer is 6:32
